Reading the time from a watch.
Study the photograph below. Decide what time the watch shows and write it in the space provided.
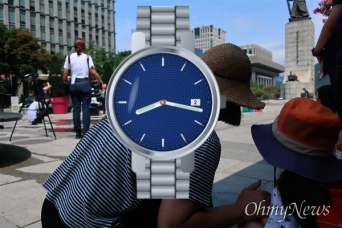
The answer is 8:17
